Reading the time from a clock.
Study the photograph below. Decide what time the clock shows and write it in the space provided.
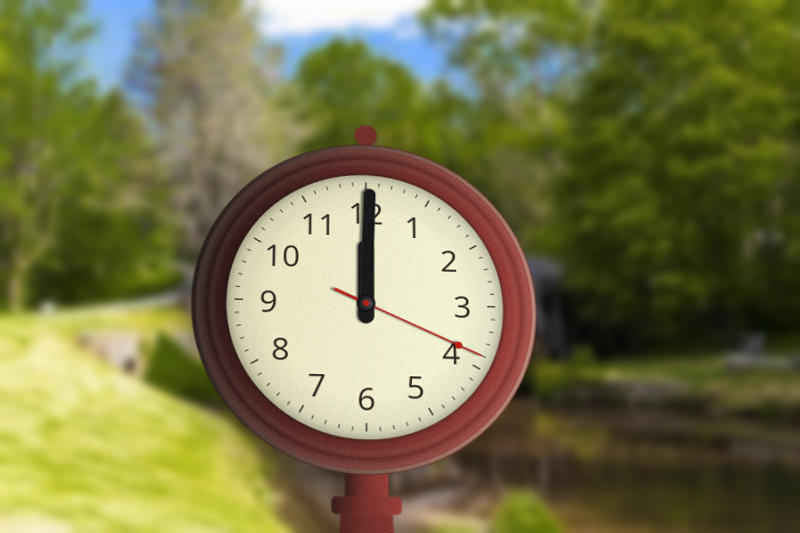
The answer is 12:00:19
